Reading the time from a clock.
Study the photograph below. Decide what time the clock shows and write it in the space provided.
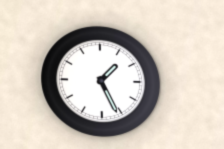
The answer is 1:26
